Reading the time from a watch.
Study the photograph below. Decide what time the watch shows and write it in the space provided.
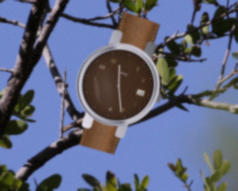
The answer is 11:26
